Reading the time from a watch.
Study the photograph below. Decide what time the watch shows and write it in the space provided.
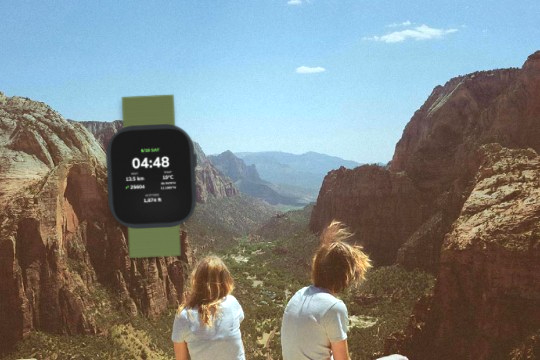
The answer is 4:48
